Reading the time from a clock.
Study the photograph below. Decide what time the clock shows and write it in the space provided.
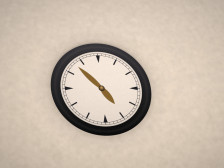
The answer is 4:53
